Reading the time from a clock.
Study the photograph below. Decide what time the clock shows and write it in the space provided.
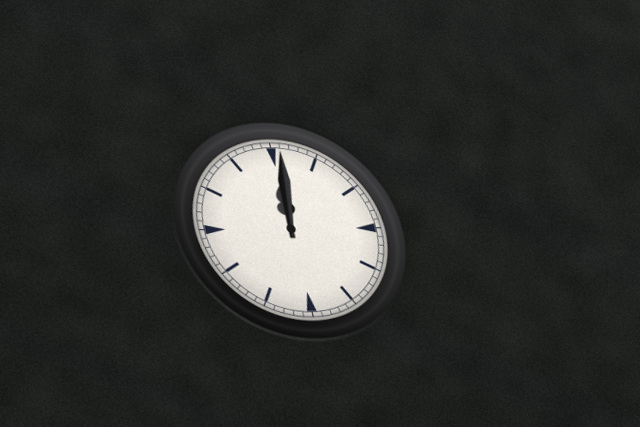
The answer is 12:01
